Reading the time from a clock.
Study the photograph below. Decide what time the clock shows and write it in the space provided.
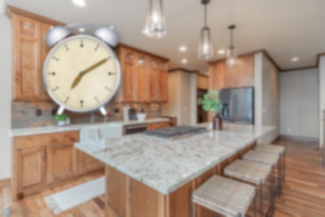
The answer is 7:10
